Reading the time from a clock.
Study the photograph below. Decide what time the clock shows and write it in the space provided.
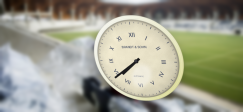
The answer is 7:39
